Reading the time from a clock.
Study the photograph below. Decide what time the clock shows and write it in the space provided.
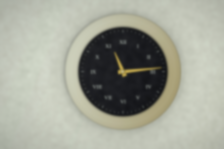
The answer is 11:14
